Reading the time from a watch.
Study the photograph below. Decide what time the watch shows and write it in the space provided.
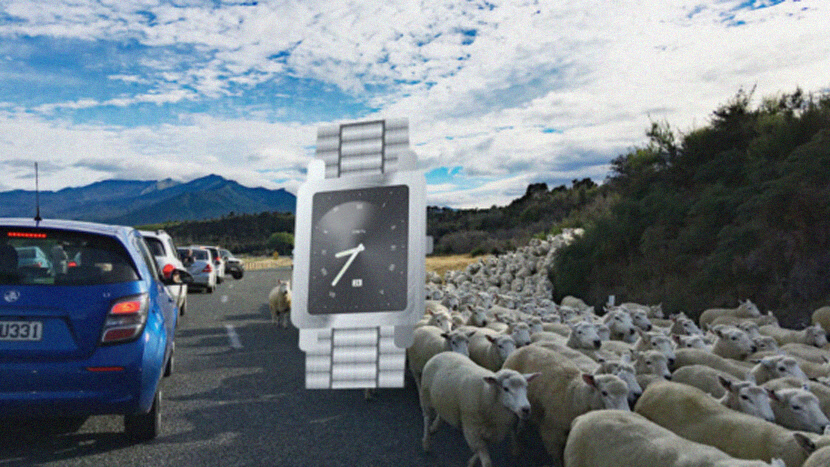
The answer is 8:36
